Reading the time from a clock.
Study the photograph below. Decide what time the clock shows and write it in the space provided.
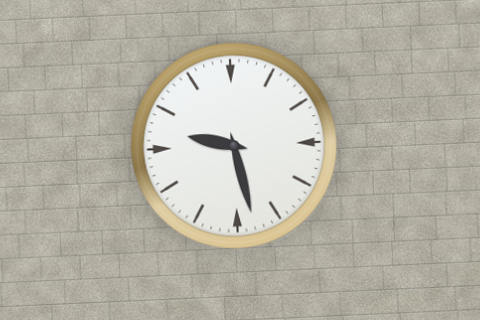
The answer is 9:28
